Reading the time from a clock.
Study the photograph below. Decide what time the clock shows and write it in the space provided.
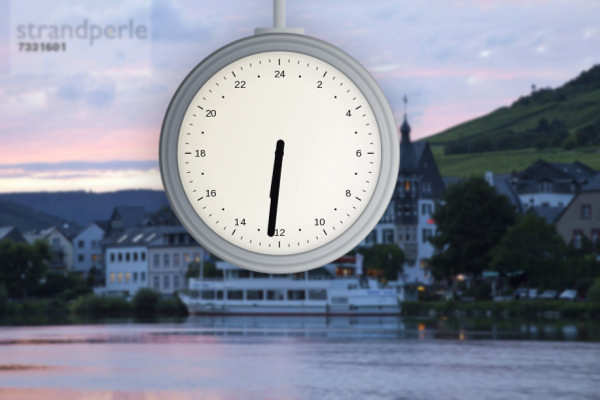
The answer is 12:31
